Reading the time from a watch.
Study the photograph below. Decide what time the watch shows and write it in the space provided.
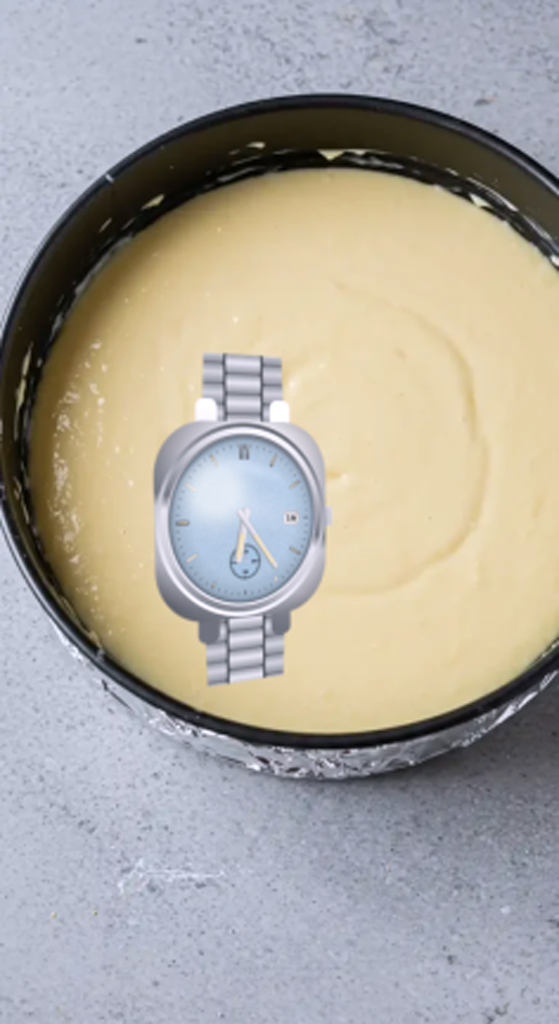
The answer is 6:24
